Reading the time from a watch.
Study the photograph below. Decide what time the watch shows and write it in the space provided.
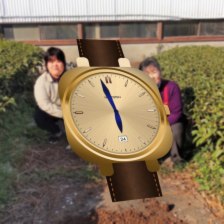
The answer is 5:58
